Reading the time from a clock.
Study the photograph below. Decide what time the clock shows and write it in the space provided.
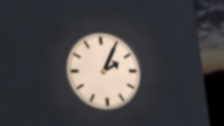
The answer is 2:05
